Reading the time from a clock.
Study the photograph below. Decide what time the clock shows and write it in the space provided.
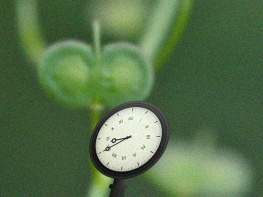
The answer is 8:40
